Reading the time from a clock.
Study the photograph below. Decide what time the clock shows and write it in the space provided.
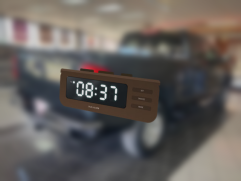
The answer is 8:37
